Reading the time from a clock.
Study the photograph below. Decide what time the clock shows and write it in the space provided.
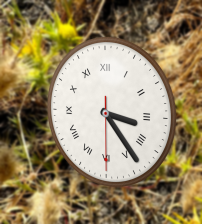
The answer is 3:23:30
